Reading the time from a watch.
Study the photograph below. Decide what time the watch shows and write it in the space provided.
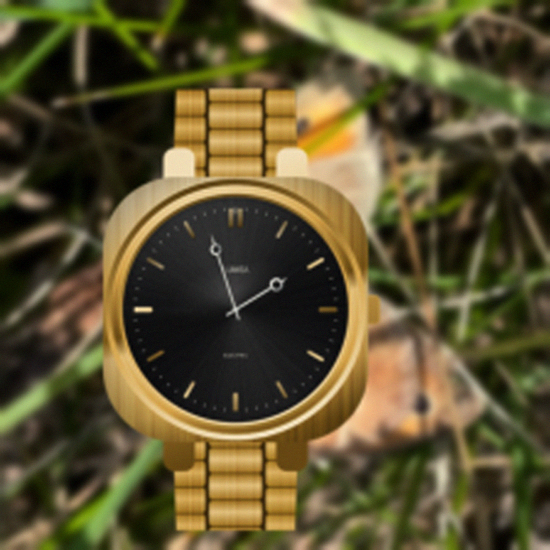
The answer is 1:57
